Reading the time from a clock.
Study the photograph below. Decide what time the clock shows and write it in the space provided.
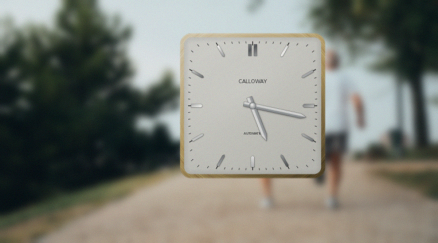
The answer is 5:17
